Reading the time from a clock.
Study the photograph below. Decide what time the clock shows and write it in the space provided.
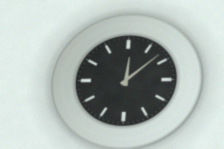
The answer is 12:08
